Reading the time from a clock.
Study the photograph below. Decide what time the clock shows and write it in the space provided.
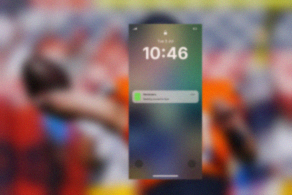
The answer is 10:46
